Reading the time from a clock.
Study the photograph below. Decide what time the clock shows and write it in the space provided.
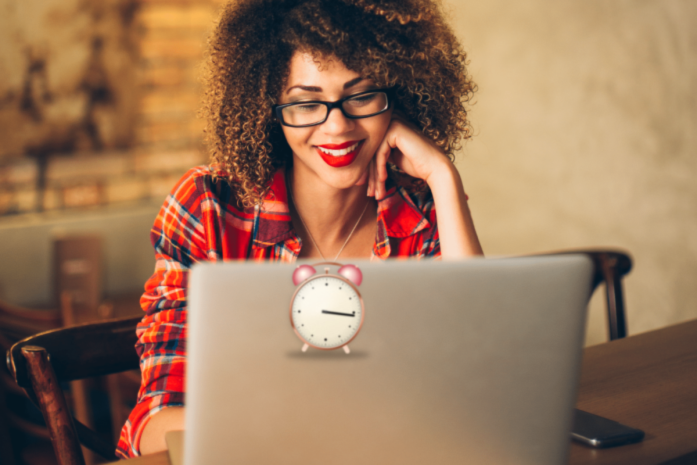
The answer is 3:16
